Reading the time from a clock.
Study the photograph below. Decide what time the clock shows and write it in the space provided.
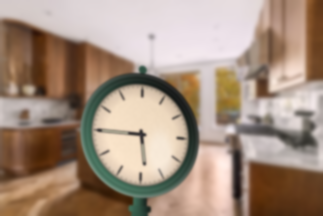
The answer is 5:45
